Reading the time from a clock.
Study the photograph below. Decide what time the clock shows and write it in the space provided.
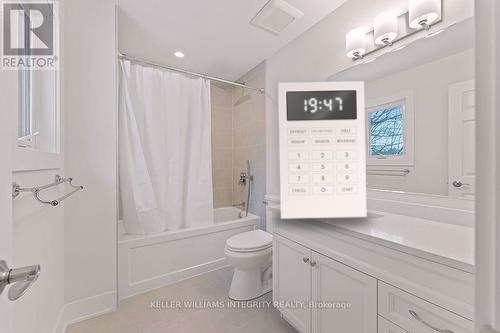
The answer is 19:47
